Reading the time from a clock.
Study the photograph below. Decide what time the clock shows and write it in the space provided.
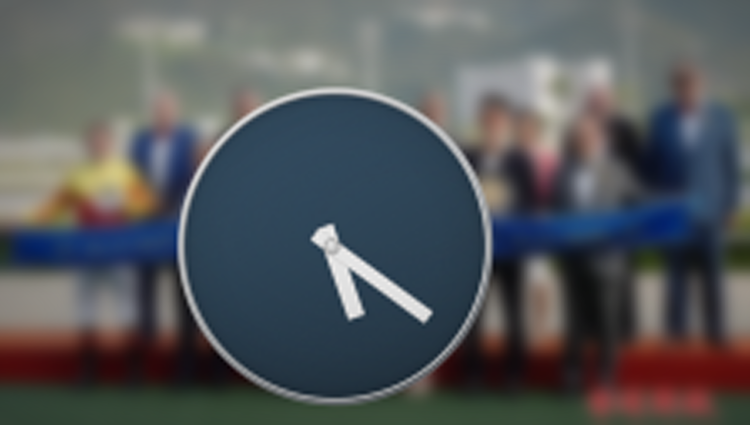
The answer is 5:21
